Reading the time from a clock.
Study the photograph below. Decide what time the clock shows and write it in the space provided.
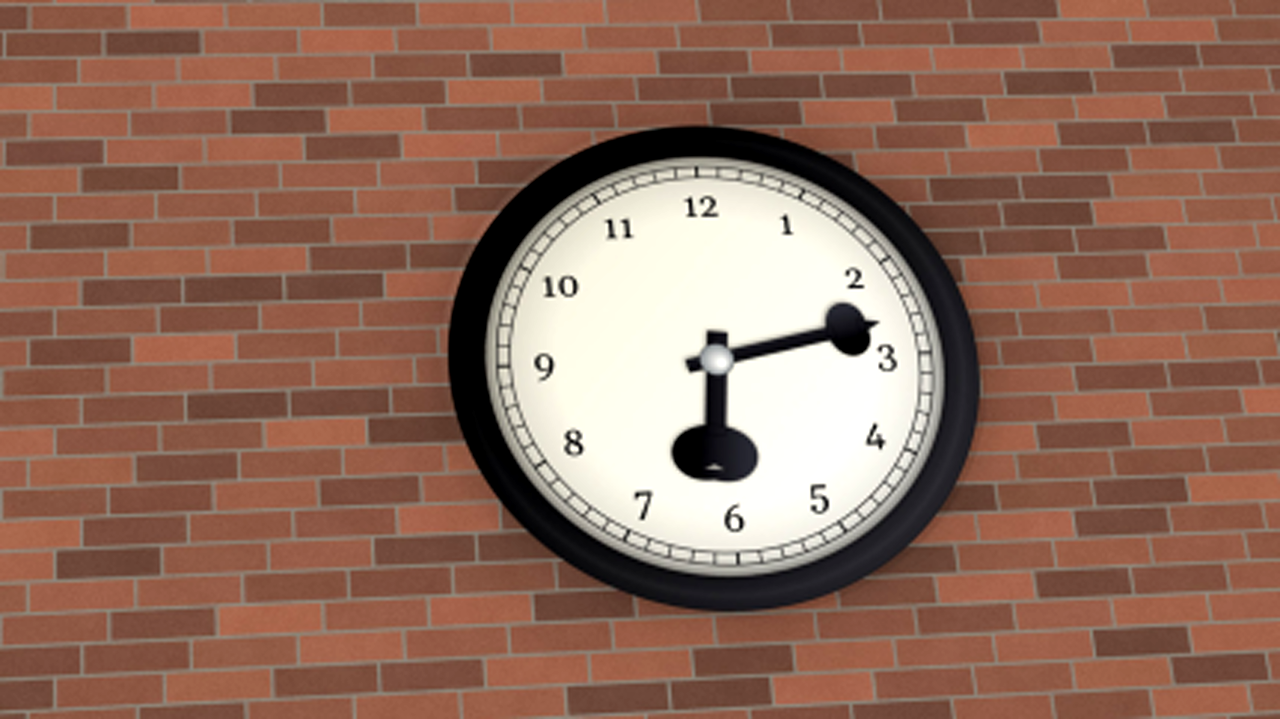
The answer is 6:13
